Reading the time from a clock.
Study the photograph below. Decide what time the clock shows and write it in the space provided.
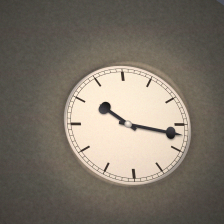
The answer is 10:17
